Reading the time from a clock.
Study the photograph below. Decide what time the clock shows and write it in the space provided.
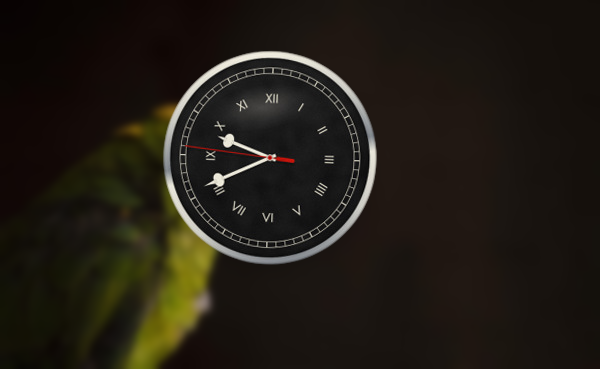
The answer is 9:40:46
